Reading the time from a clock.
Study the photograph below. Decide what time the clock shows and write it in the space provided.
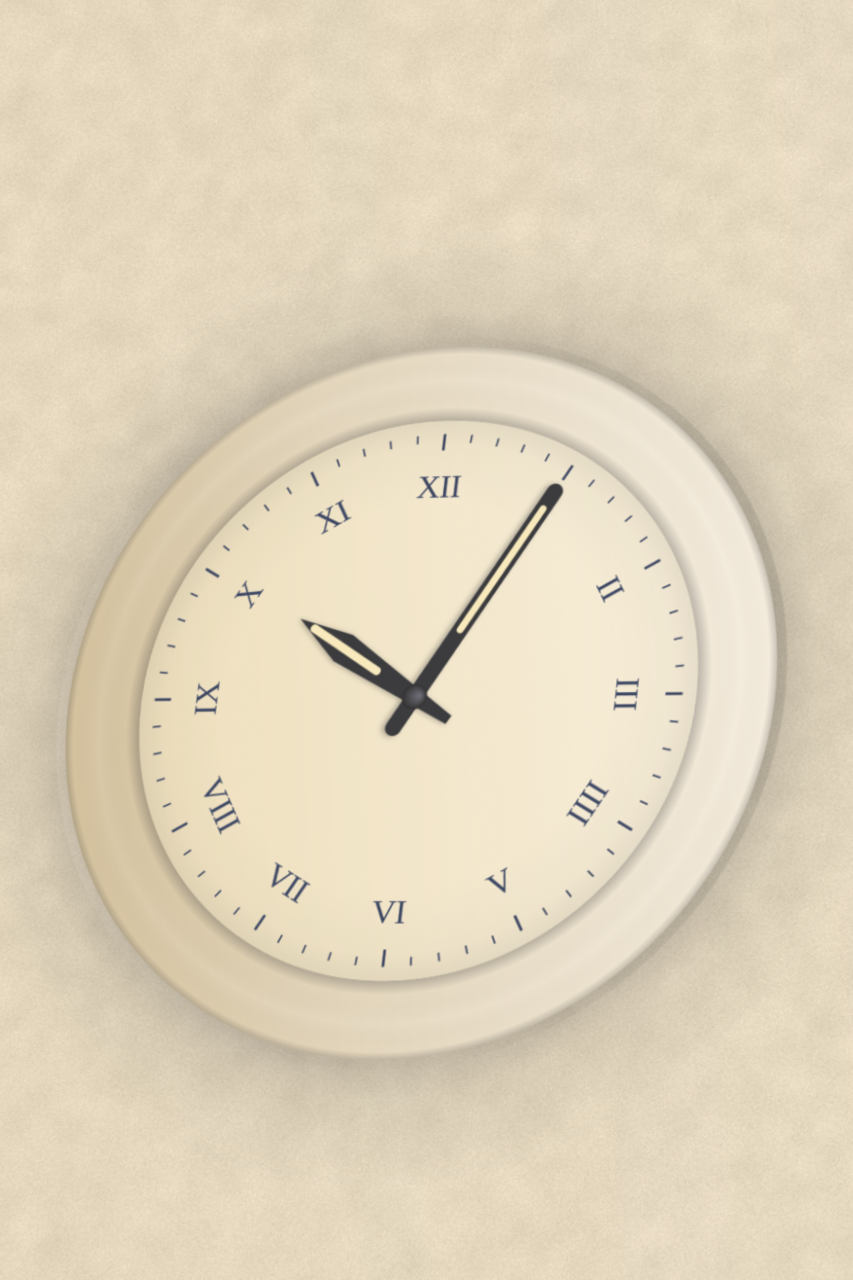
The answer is 10:05
